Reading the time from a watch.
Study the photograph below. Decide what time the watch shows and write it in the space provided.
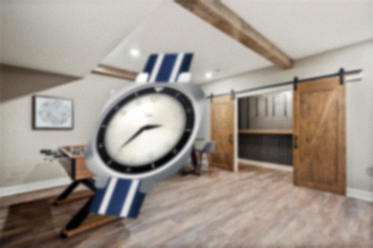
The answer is 2:36
